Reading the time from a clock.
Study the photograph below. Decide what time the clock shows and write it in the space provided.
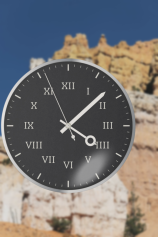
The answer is 4:07:56
